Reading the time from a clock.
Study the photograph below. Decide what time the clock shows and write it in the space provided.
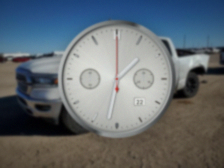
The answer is 1:32
